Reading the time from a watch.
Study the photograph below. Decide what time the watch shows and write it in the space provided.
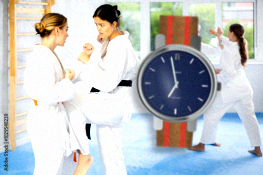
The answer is 6:58
